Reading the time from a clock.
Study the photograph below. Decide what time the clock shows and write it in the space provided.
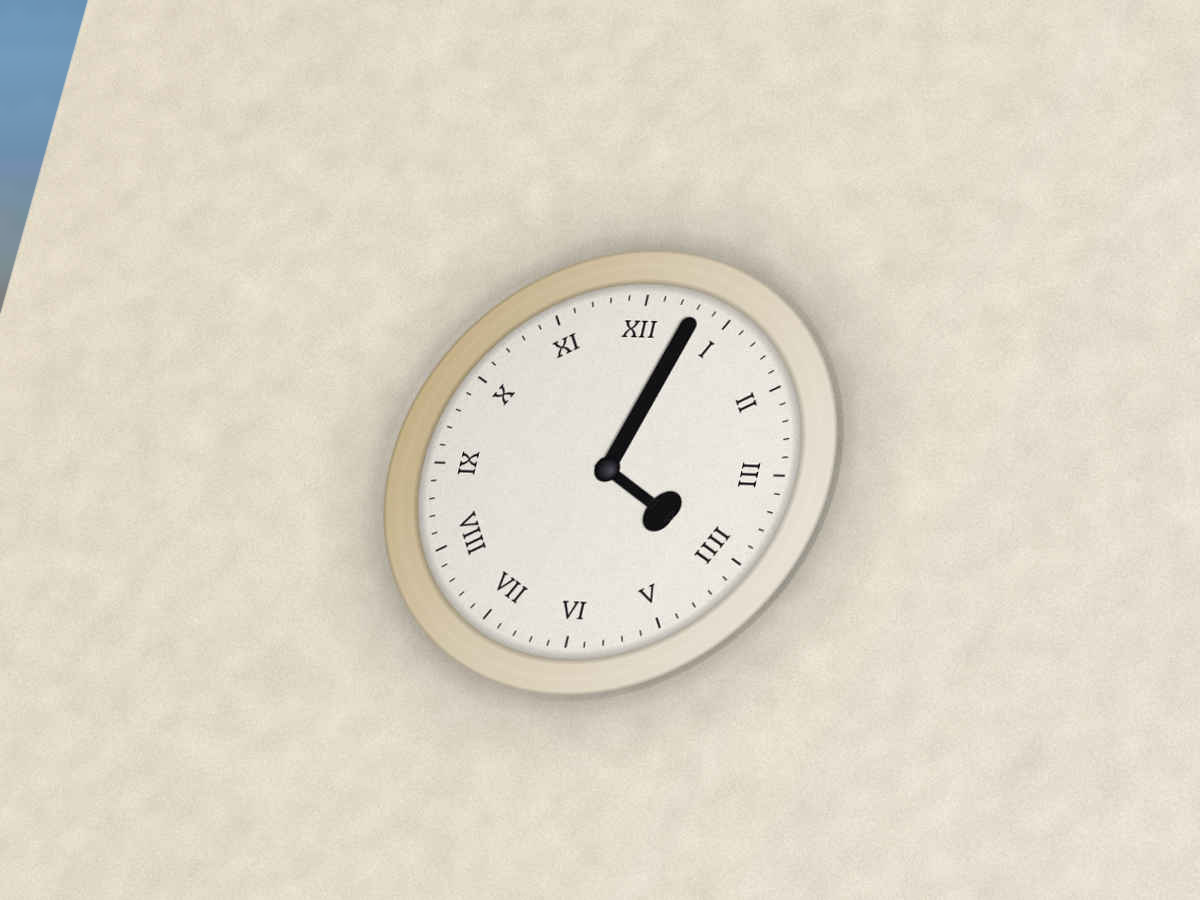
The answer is 4:03
